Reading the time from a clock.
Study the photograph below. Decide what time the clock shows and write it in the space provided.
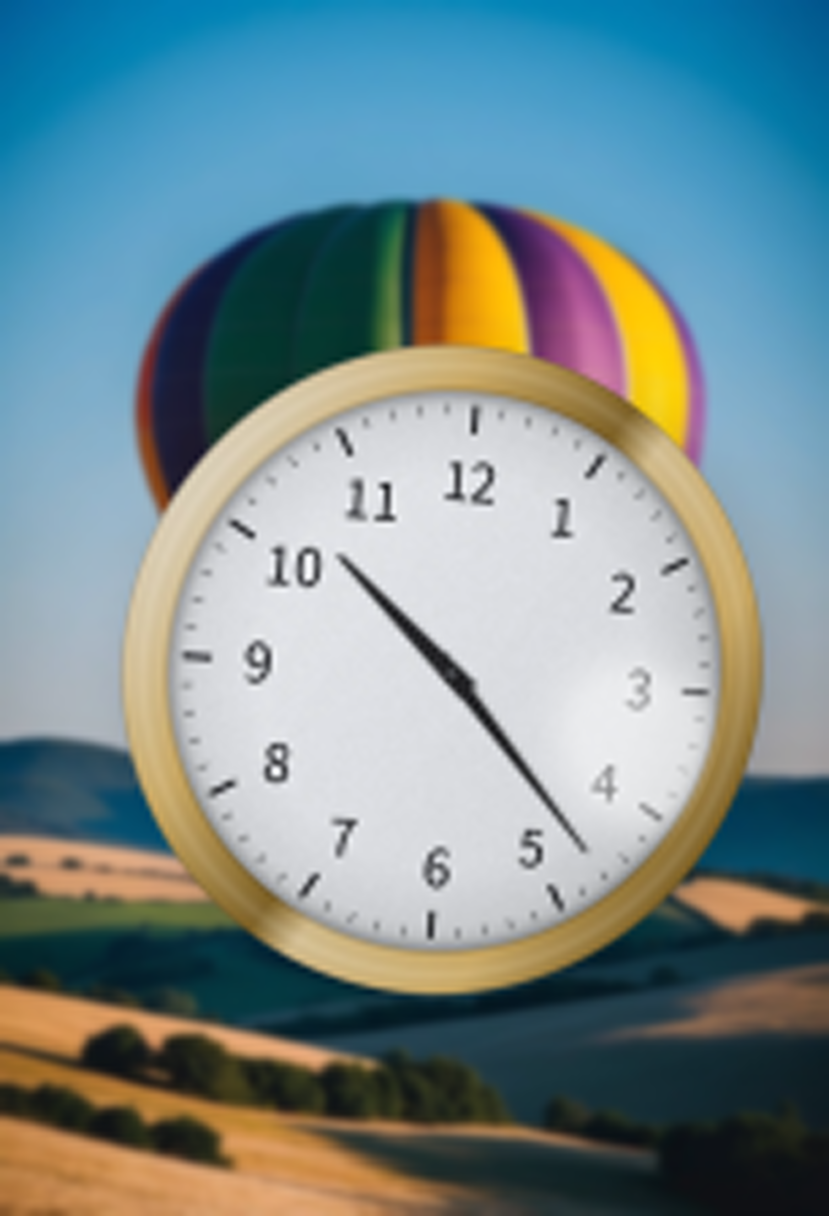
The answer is 10:23
